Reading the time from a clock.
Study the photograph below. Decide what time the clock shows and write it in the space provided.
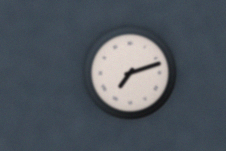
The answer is 7:12
